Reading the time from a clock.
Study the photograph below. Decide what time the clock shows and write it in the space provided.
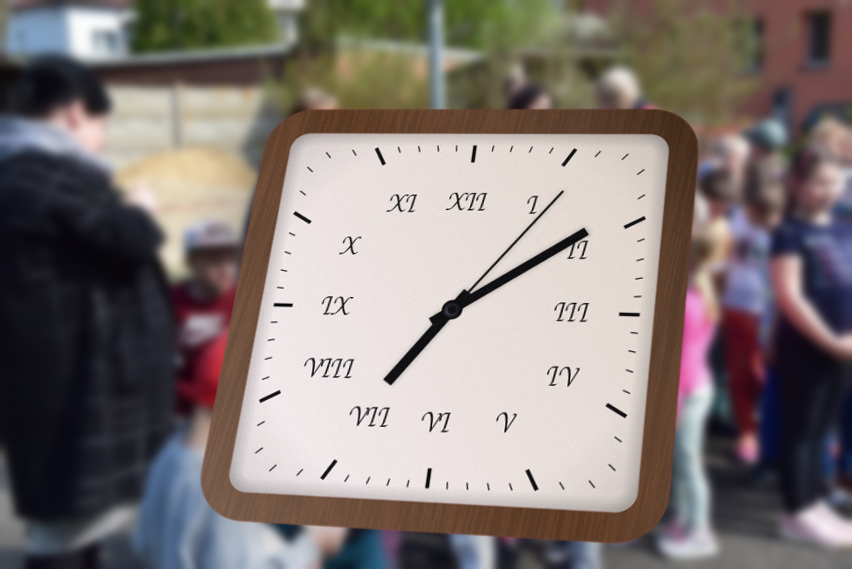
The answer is 7:09:06
